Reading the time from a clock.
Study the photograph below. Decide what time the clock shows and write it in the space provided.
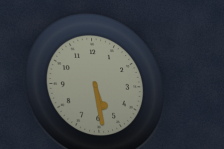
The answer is 5:29
